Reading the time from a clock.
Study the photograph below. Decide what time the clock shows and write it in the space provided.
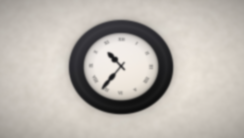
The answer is 10:36
